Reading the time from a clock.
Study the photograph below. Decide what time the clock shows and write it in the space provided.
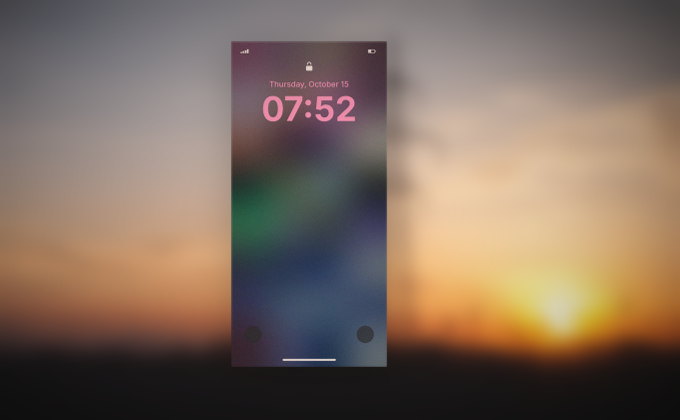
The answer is 7:52
